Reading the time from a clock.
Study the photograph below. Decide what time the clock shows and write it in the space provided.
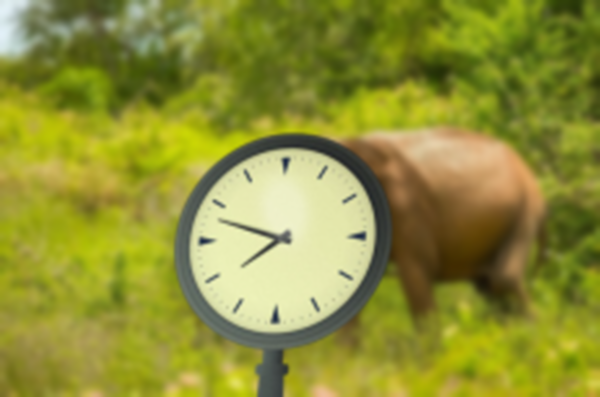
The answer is 7:48
